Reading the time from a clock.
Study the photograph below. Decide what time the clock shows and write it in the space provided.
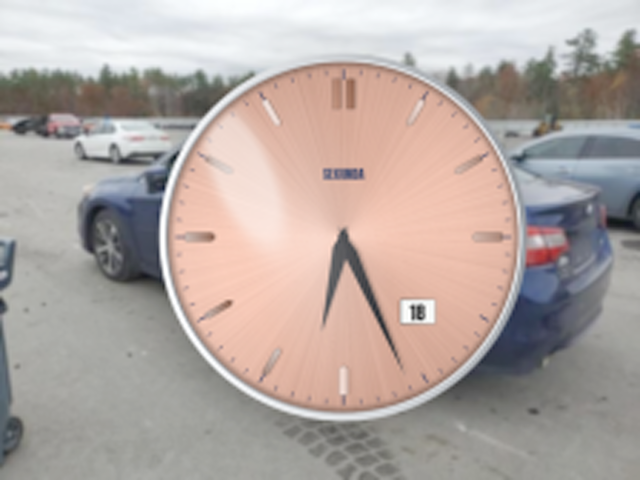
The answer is 6:26
